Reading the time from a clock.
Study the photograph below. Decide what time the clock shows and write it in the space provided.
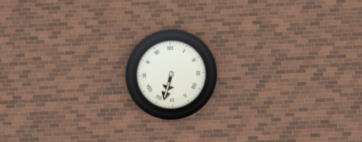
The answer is 6:33
